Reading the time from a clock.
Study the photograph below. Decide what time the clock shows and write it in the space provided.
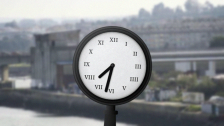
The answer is 7:32
